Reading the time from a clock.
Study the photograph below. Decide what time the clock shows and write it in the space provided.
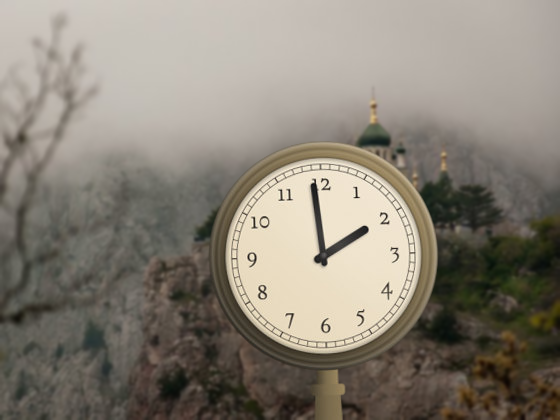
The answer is 1:59
